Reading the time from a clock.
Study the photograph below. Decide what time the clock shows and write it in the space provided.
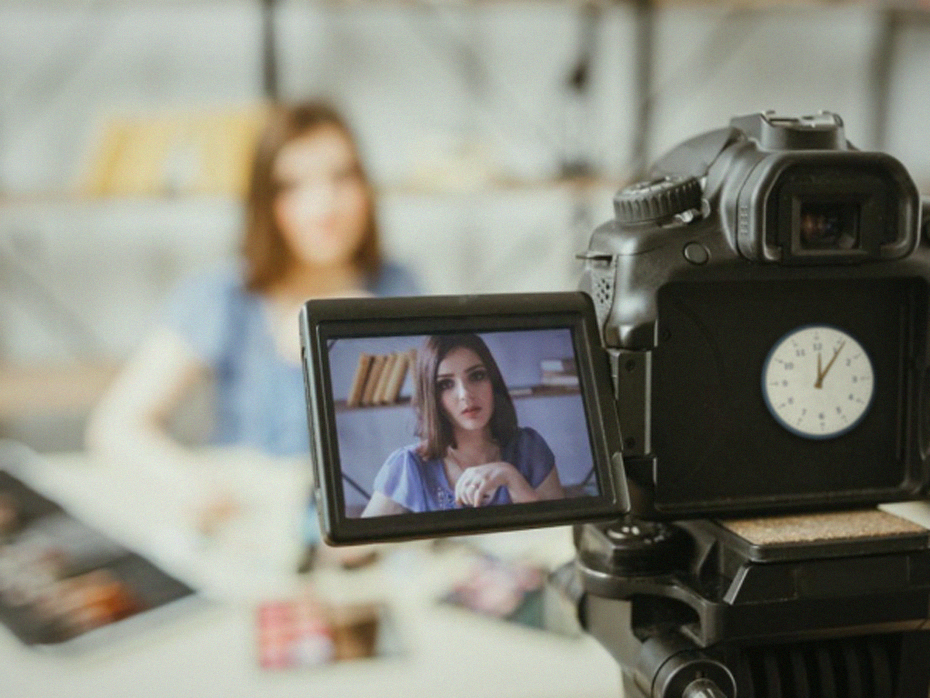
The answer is 12:06
